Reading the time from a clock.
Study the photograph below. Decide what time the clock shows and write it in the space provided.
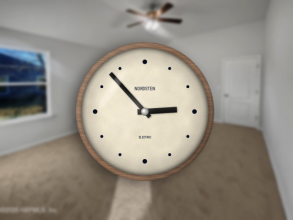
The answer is 2:53
